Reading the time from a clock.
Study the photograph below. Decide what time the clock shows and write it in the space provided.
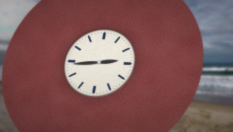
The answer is 2:44
